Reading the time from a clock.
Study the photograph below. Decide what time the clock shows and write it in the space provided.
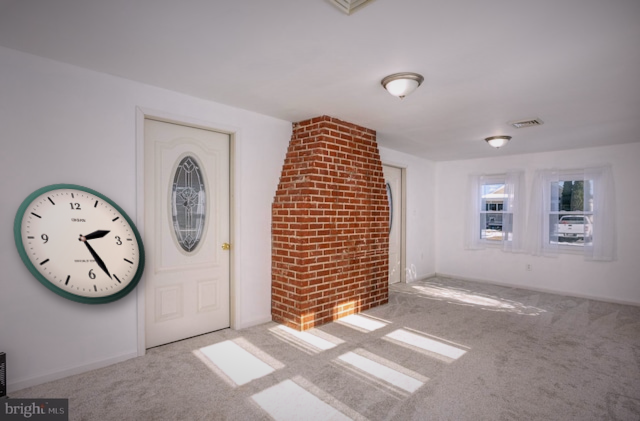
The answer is 2:26
